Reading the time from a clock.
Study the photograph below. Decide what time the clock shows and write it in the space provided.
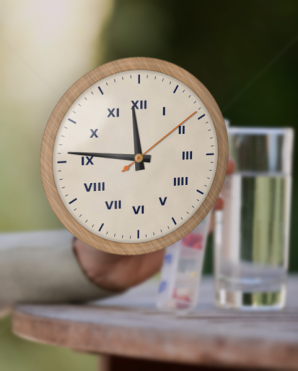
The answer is 11:46:09
